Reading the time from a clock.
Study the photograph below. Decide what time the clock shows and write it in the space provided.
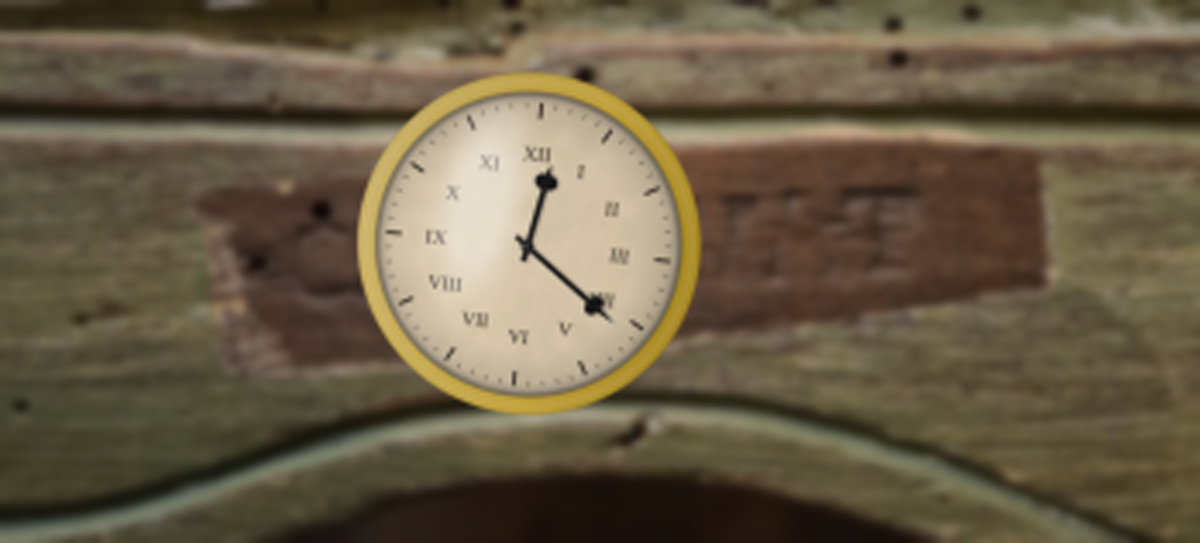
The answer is 12:21
